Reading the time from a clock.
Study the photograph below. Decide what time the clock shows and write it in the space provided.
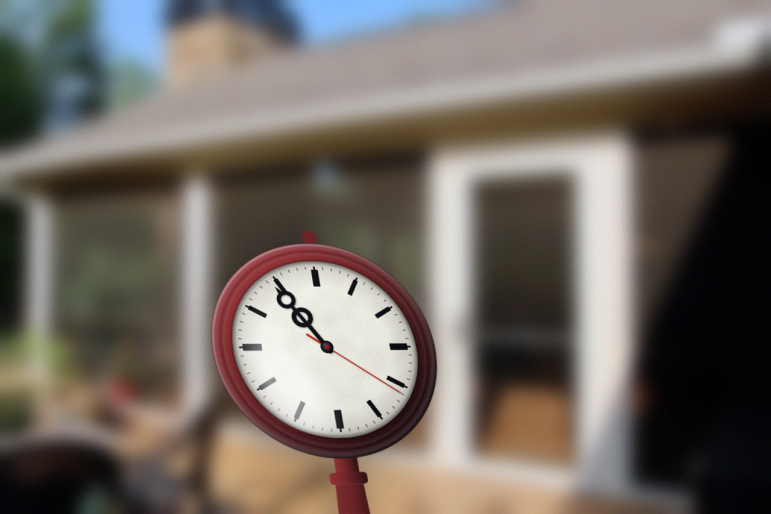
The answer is 10:54:21
